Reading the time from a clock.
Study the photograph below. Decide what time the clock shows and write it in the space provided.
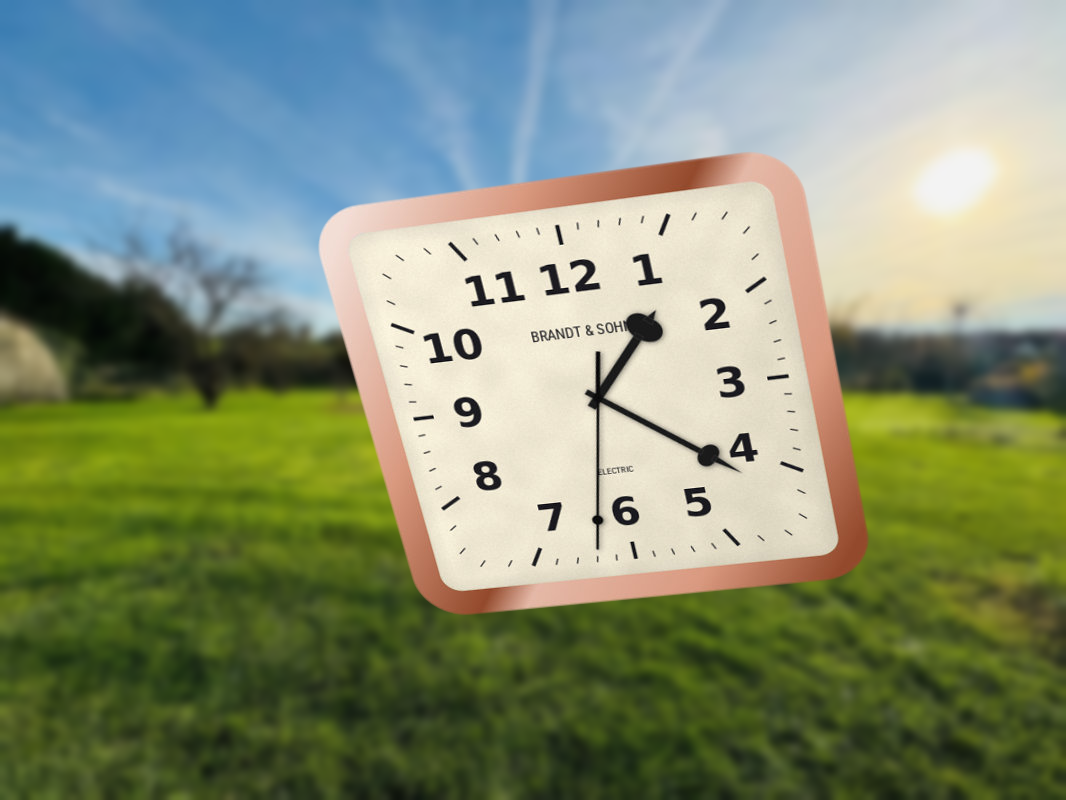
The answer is 1:21:32
